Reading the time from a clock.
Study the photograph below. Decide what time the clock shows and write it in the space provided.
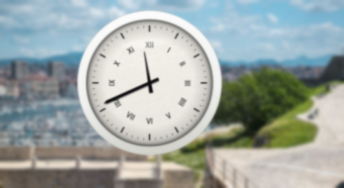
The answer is 11:41
